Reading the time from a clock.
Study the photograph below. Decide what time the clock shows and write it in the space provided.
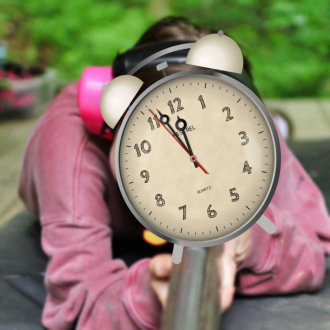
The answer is 11:56:56
